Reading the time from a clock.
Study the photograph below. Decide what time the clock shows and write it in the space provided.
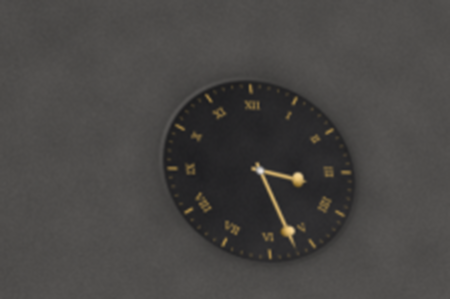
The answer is 3:27
